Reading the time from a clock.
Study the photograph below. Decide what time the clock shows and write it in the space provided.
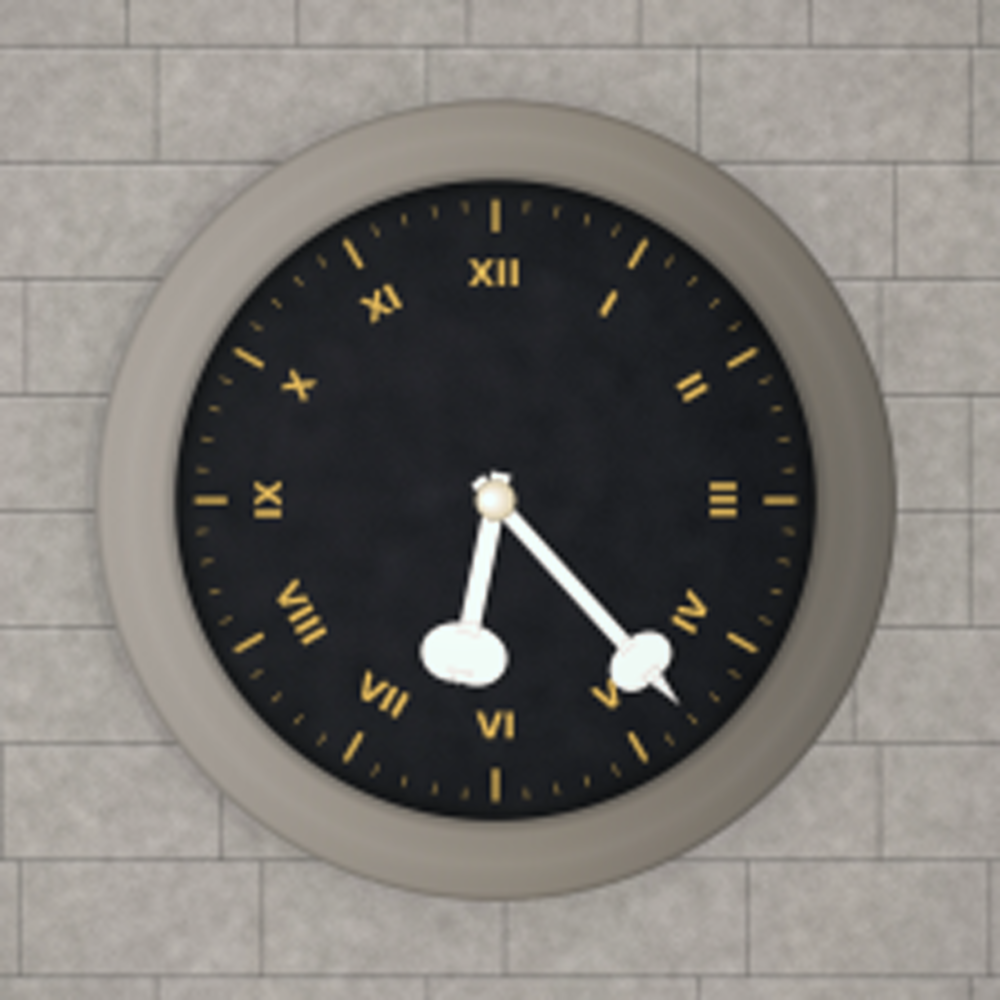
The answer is 6:23
